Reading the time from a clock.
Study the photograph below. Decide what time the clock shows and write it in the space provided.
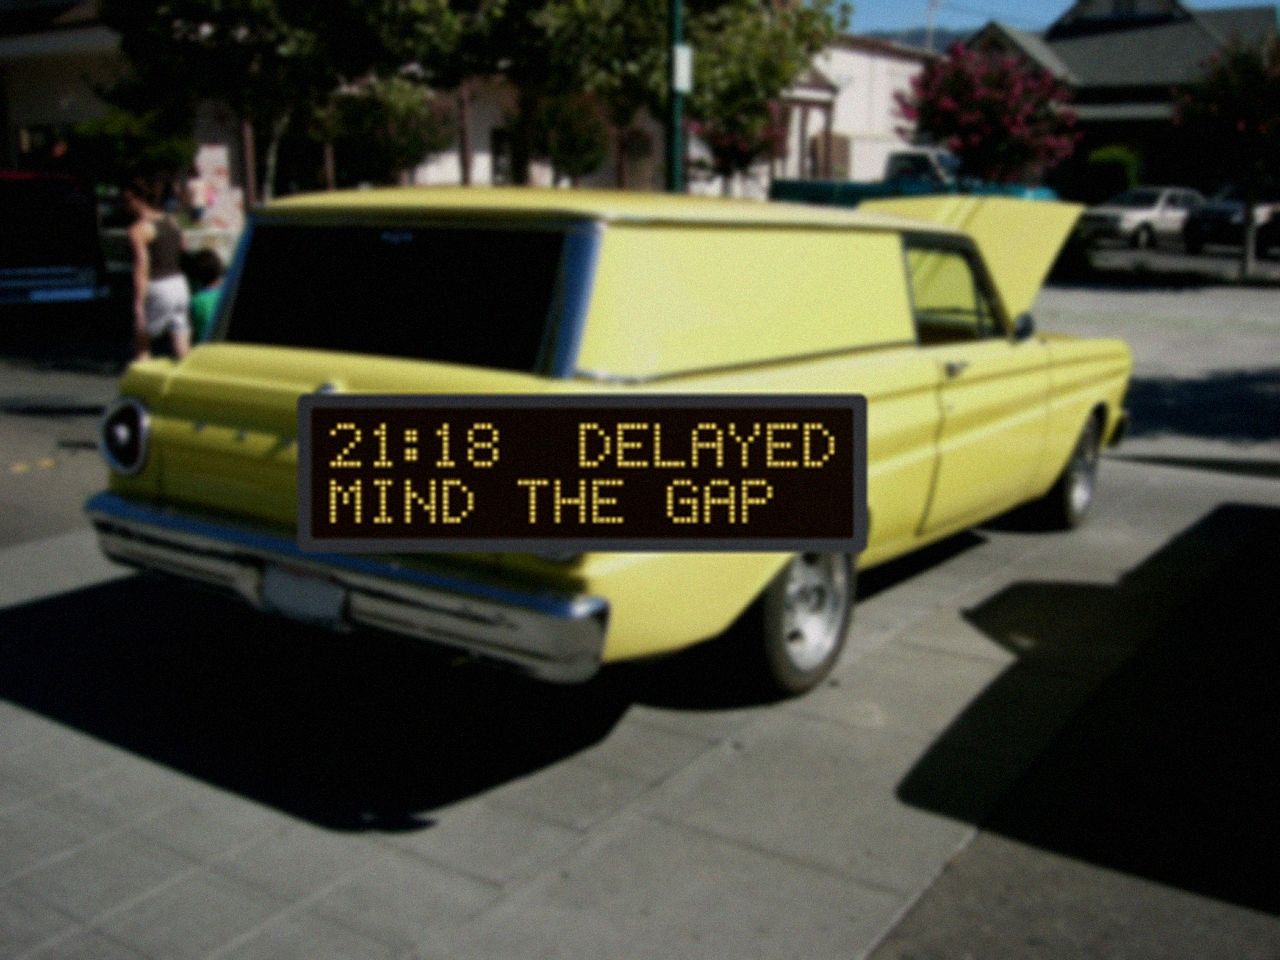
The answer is 21:18
